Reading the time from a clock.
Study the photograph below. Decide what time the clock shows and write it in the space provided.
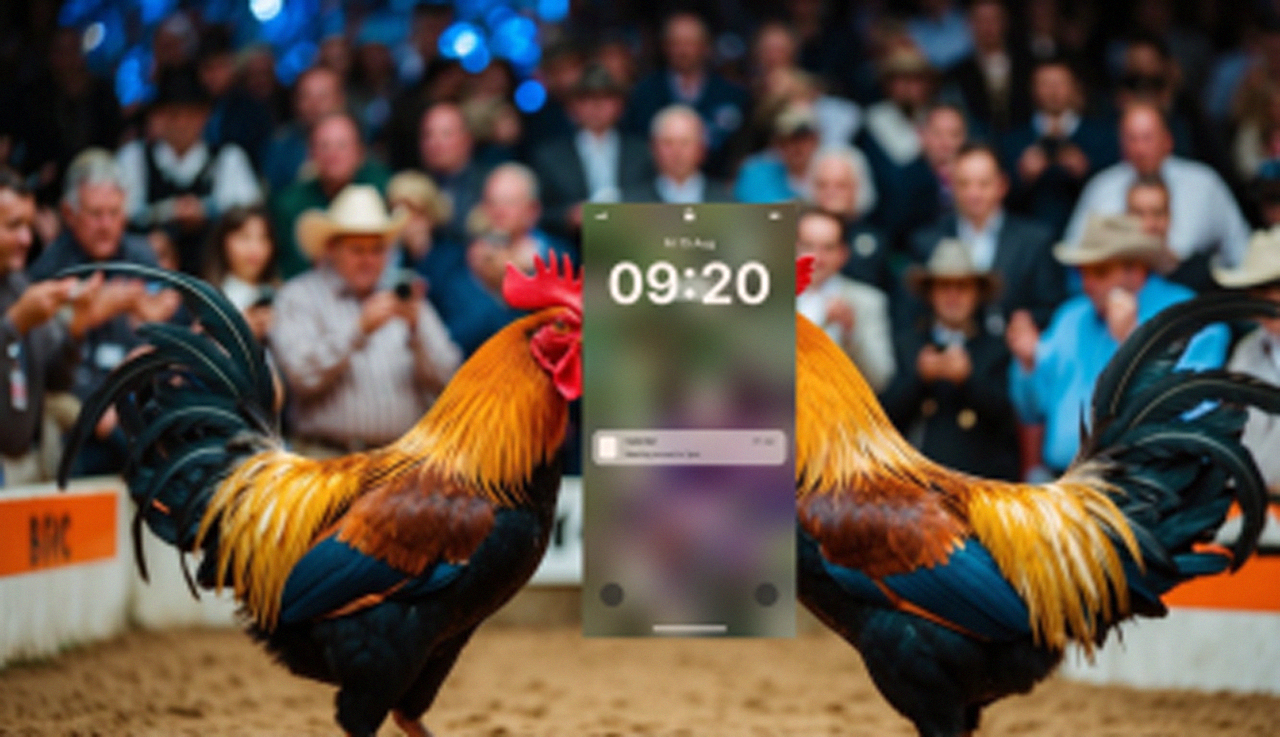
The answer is 9:20
